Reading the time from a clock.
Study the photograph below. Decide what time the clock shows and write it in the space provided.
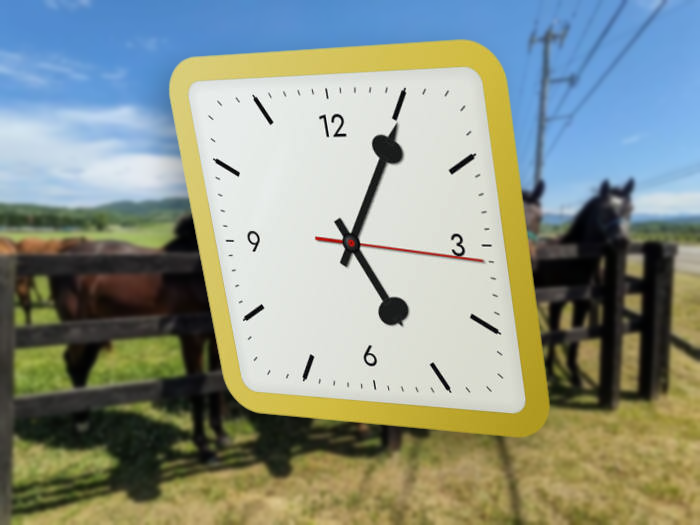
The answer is 5:05:16
